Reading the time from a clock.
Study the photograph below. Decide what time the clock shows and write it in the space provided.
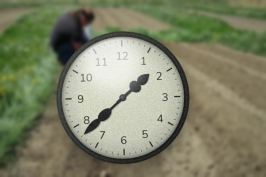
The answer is 1:38
